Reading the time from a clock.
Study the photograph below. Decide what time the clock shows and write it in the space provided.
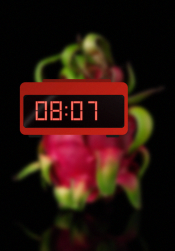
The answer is 8:07
